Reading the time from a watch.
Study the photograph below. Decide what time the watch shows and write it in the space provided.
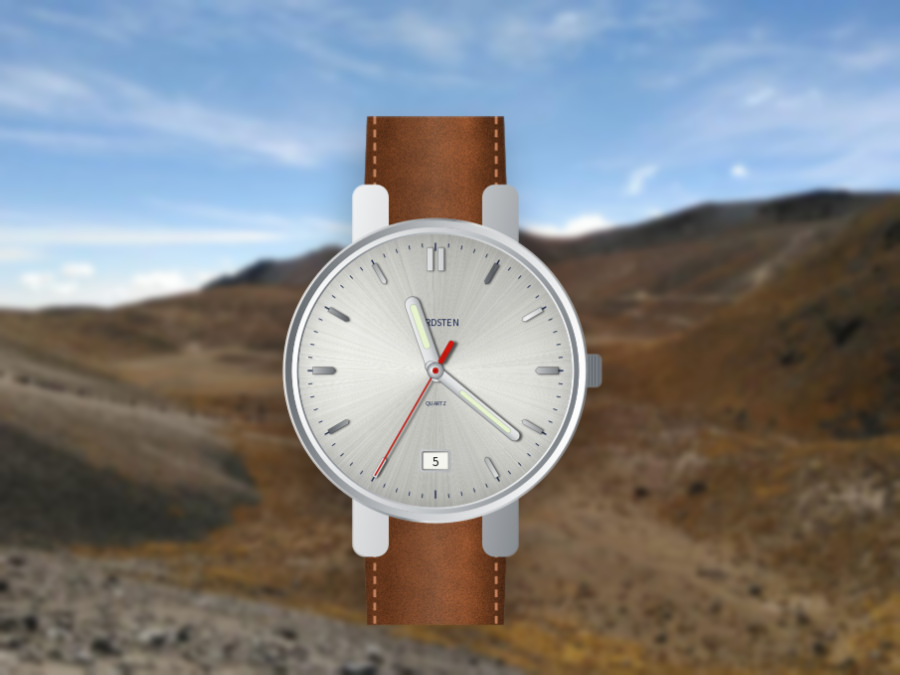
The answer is 11:21:35
